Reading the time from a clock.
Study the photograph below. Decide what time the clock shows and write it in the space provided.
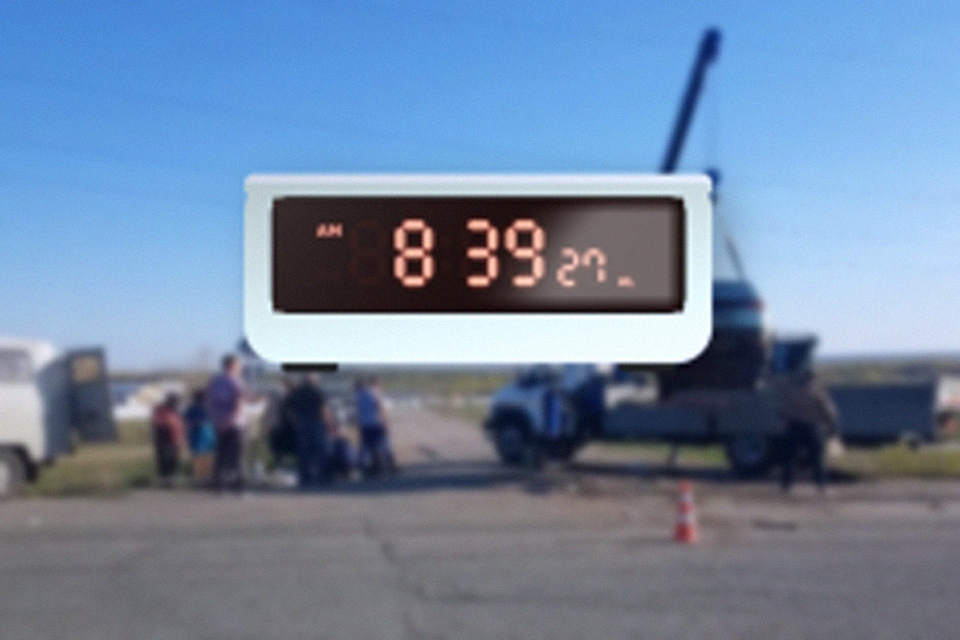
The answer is 8:39:27
